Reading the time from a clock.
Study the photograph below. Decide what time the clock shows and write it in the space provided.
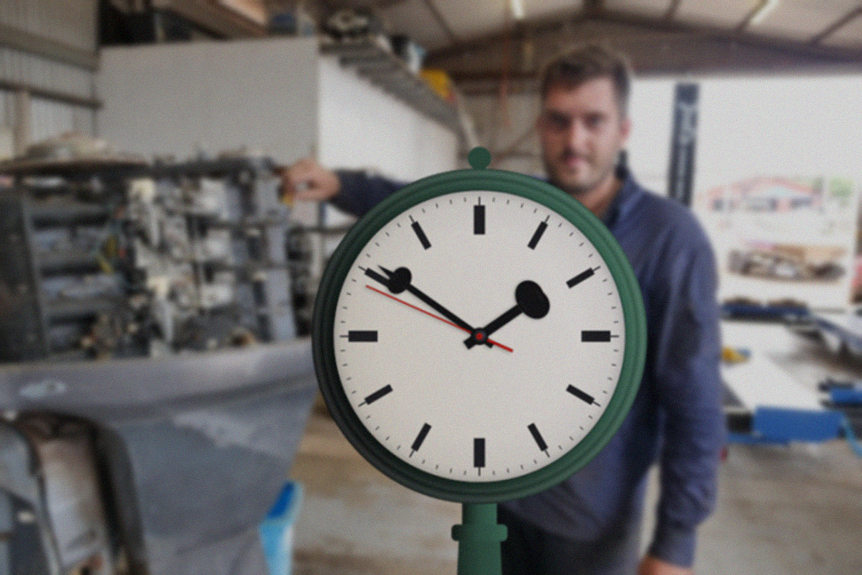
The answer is 1:50:49
